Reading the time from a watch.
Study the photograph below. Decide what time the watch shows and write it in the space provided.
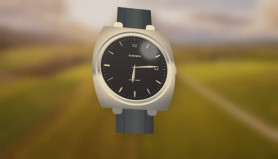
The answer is 6:14
